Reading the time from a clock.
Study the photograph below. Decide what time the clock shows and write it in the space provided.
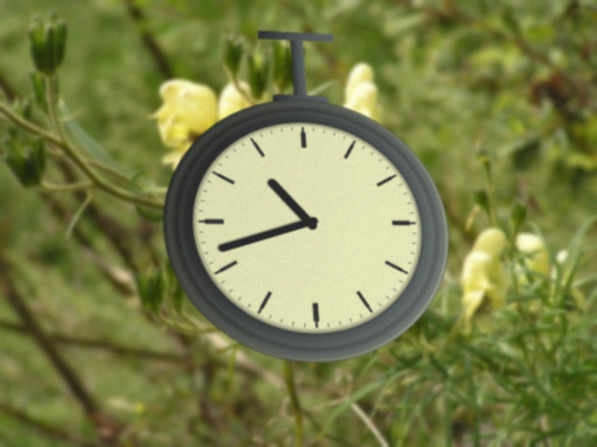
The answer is 10:42
